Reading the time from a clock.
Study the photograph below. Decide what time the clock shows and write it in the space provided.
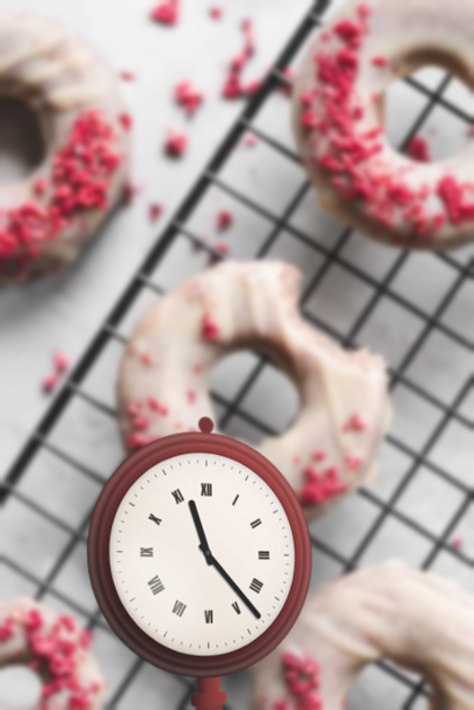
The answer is 11:23
